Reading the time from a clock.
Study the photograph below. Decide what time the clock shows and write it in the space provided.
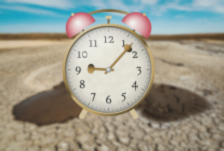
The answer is 9:07
